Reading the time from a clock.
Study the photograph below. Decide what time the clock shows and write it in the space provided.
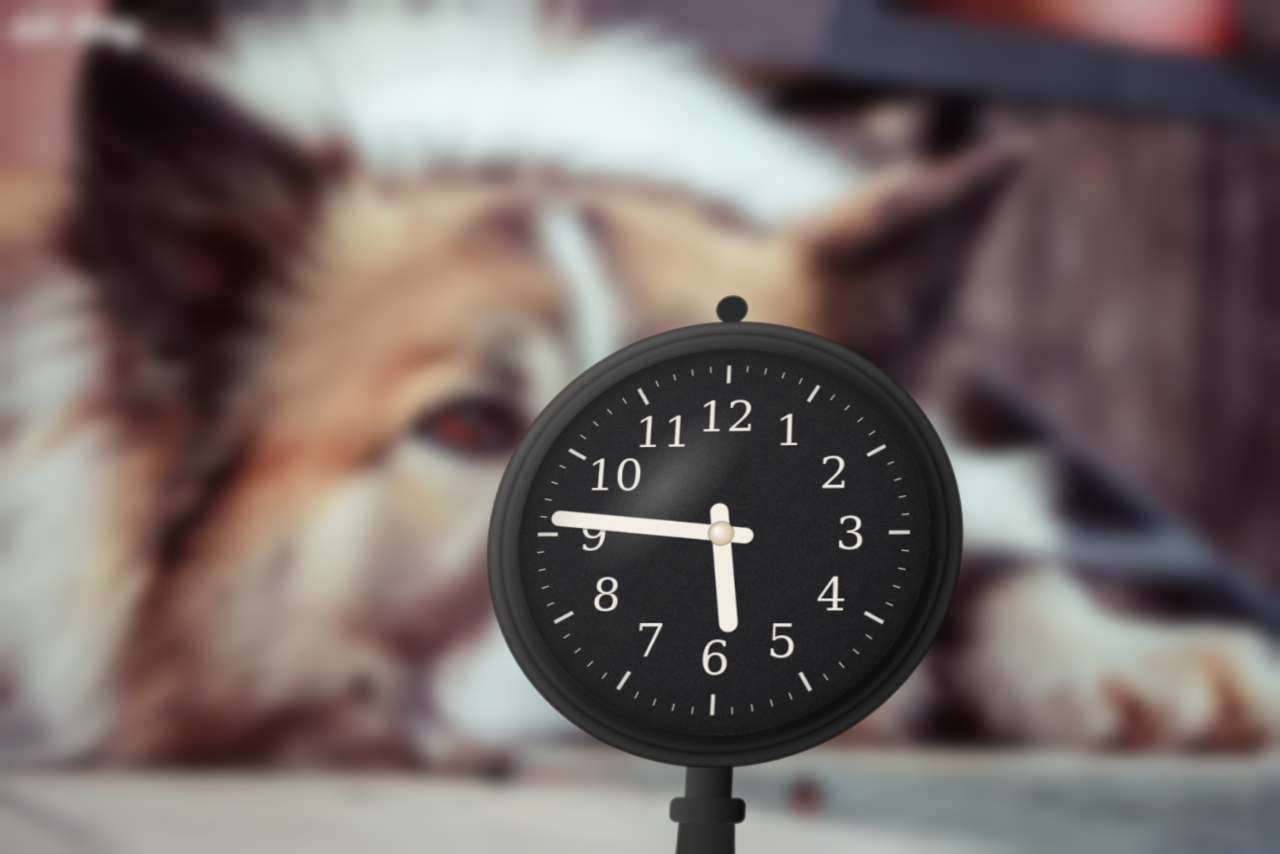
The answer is 5:46
